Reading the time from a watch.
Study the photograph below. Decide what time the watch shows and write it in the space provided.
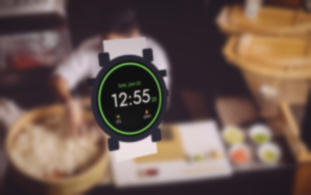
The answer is 12:55
